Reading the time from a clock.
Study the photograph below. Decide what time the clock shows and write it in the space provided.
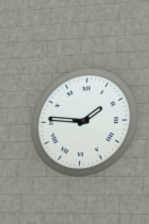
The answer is 1:46
